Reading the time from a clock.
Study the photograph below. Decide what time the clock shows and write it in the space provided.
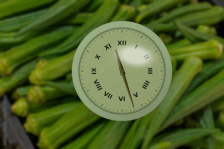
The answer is 11:27
